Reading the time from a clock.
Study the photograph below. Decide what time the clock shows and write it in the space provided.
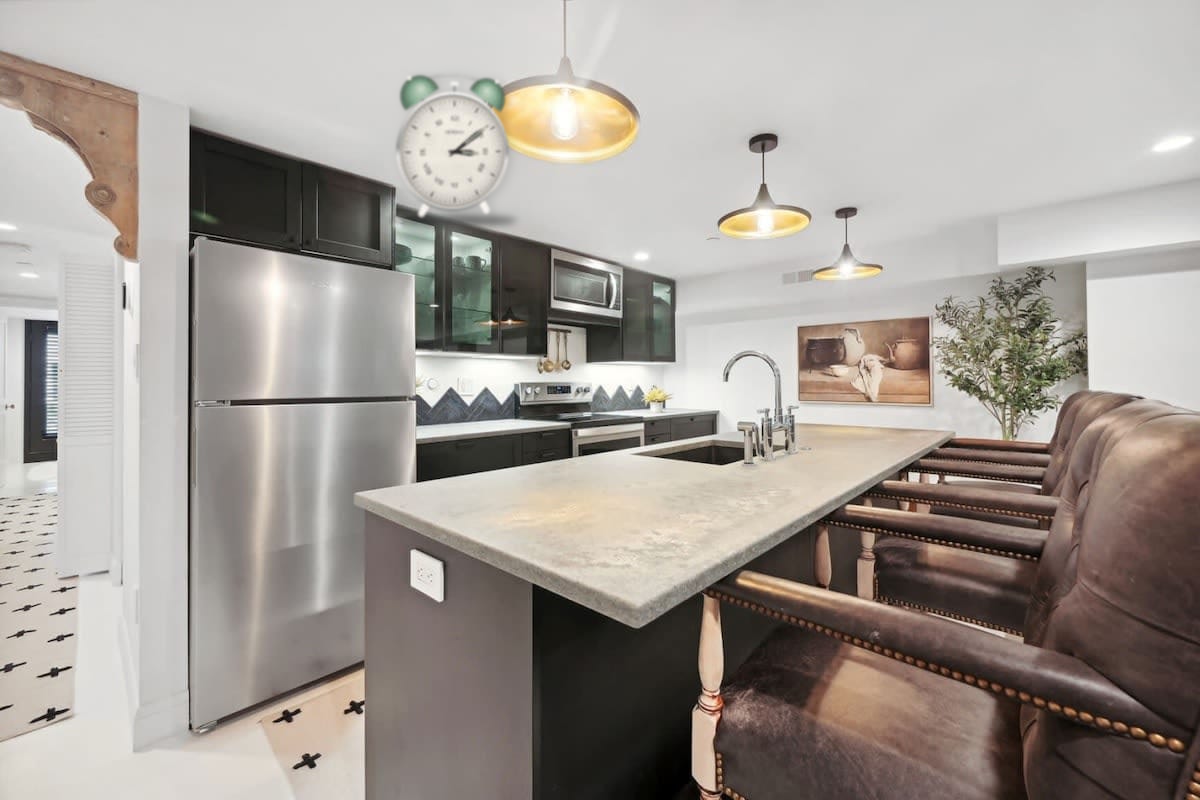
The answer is 3:09
